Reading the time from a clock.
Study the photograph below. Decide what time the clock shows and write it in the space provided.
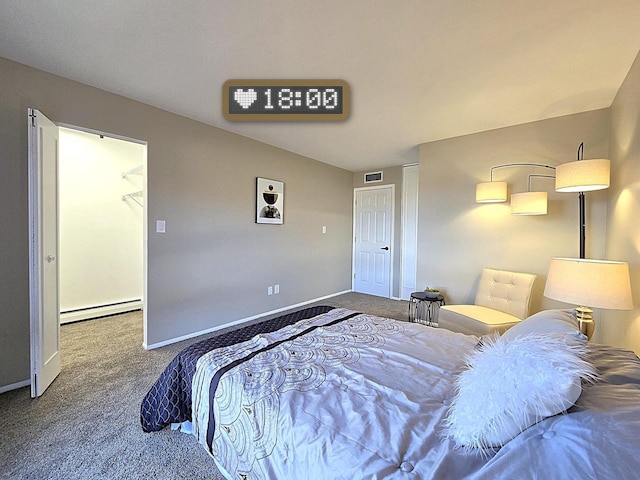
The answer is 18:00
